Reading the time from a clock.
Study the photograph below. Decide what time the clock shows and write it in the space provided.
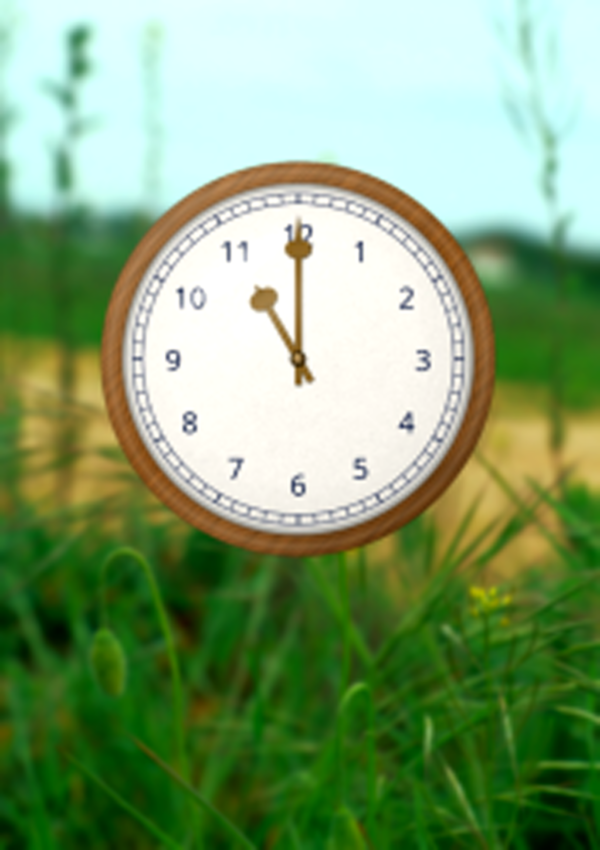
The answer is 11:00
